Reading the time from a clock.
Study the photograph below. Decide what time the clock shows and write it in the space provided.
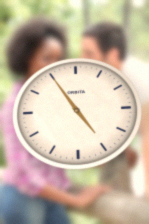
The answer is 4:55
